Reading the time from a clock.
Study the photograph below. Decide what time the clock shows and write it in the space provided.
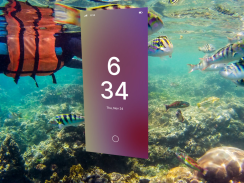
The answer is 6:34
